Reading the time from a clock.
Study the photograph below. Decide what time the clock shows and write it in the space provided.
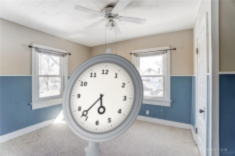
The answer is 5:37
